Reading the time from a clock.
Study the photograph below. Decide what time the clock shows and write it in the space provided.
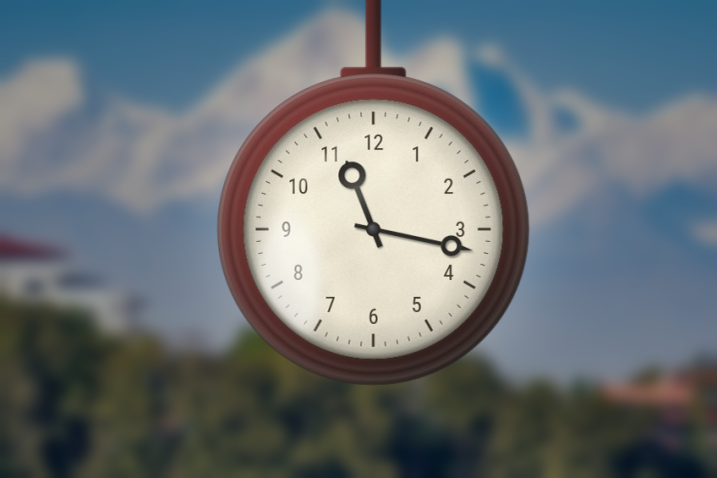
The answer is 11:17
